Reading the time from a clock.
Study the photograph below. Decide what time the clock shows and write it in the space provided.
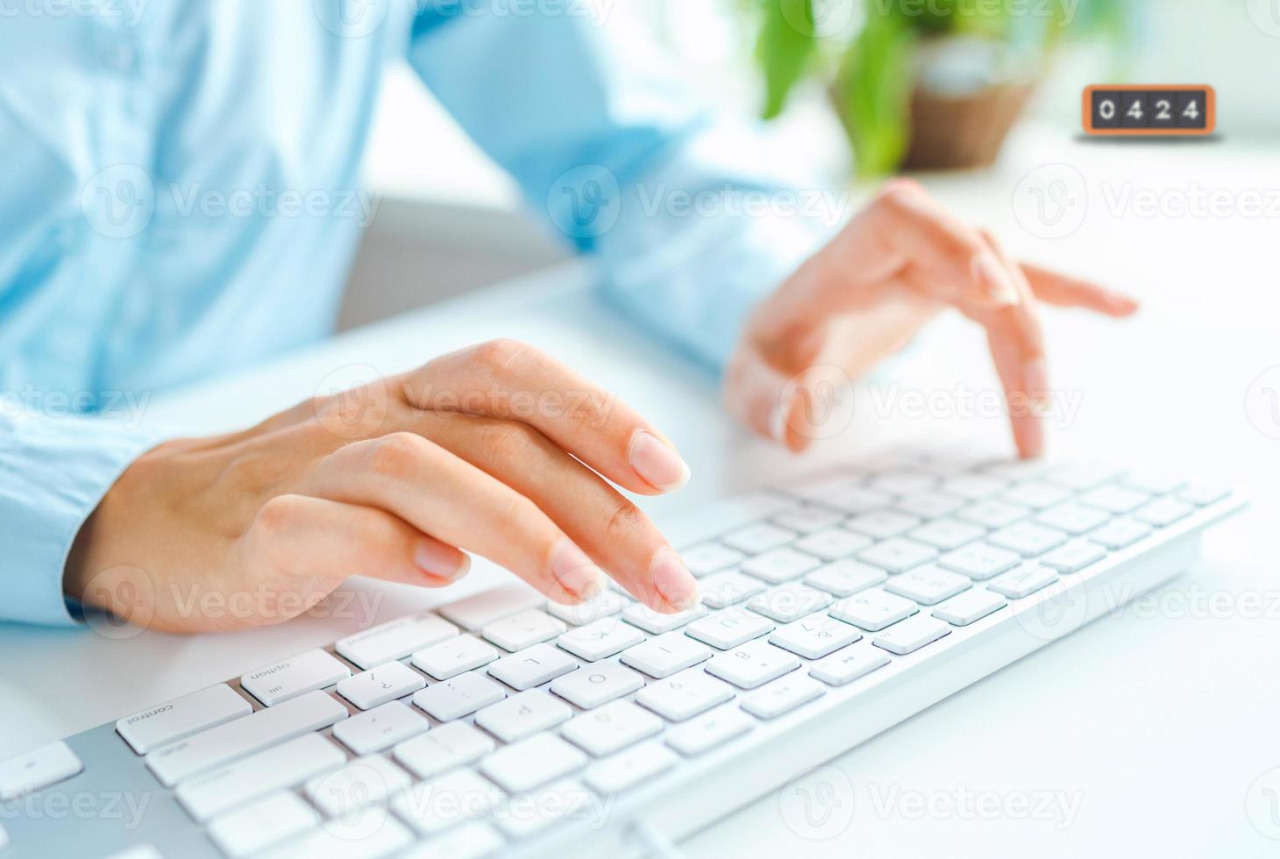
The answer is 4:24
